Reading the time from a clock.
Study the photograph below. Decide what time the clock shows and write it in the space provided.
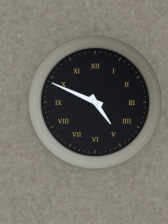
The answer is 4:49
